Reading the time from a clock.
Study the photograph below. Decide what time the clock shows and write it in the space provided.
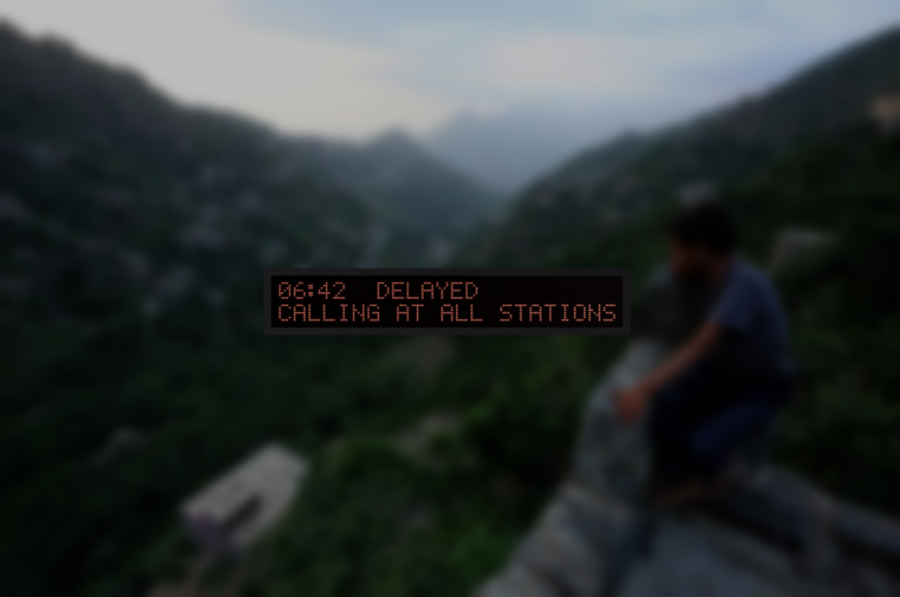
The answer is 6:42
